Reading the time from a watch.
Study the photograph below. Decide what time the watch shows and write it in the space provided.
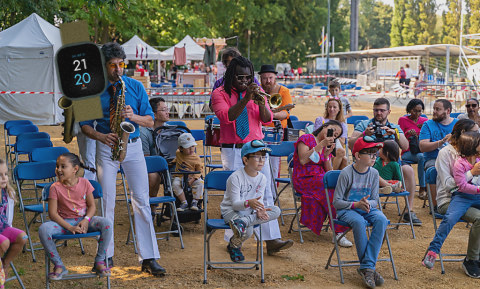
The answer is 21:20
